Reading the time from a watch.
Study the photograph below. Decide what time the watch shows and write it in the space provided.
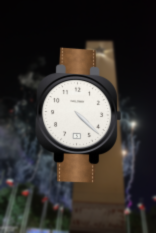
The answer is 4:22
